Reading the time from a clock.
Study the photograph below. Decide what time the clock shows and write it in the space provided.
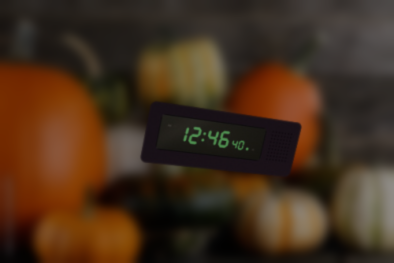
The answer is 12:46:40
